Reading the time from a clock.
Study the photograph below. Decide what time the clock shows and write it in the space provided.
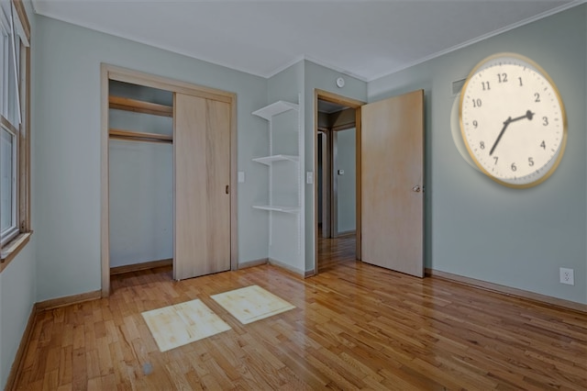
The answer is 2:37
